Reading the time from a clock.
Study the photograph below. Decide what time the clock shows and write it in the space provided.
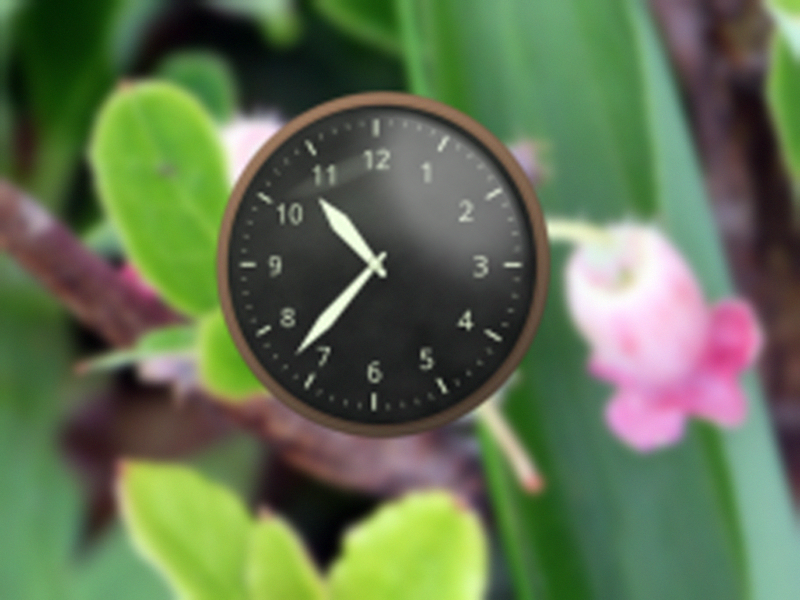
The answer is 10:37
